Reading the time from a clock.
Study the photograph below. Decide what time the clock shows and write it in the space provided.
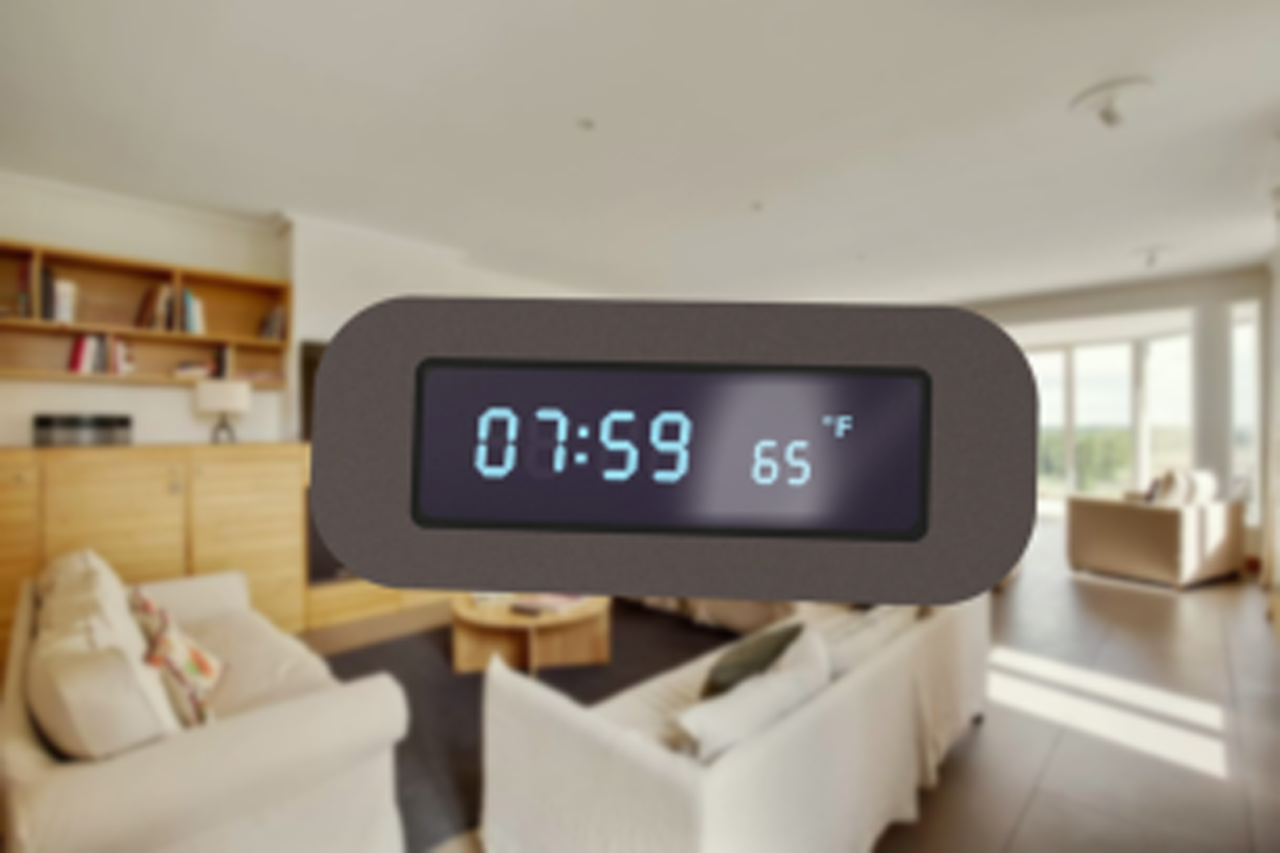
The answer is 7:59
